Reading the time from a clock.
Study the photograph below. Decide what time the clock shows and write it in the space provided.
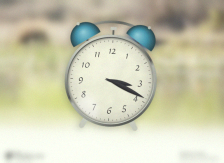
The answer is 3:19
